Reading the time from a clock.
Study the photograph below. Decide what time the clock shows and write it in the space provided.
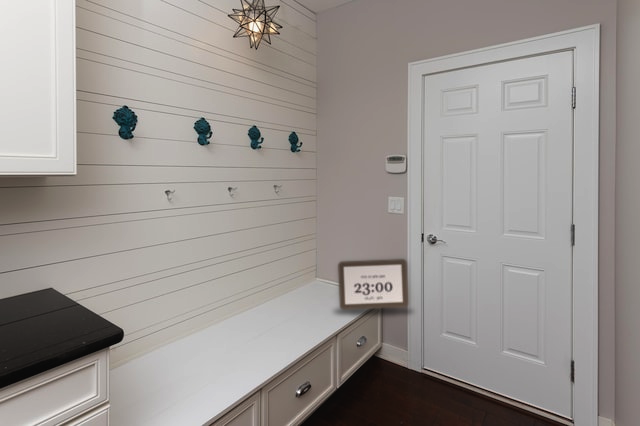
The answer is 23:00
